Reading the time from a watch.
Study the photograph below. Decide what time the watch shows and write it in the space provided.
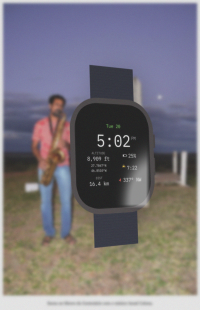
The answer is 5:02
